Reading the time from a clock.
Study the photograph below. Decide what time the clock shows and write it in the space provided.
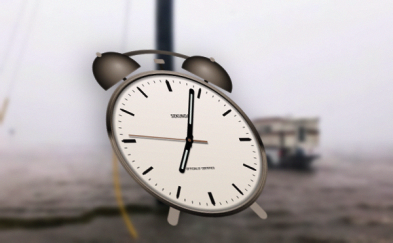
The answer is 7:03:46
